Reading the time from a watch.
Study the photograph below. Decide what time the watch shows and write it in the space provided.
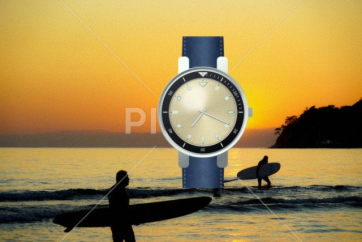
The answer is 7:19
